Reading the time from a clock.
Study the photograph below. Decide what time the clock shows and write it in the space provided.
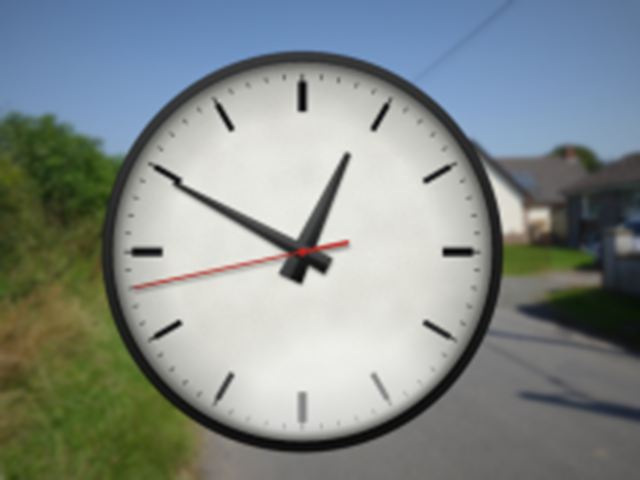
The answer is 12:49:43
